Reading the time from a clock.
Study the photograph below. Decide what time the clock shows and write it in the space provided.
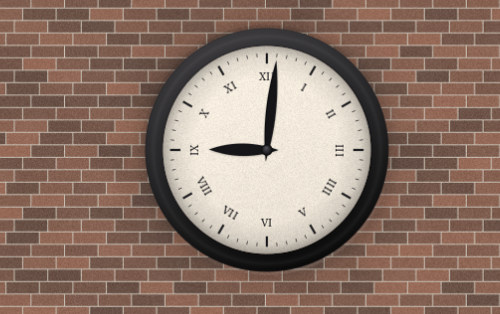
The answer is 9:01
